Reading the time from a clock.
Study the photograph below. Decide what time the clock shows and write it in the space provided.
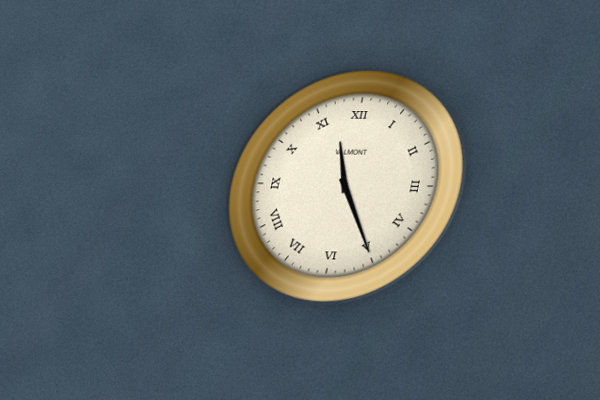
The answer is 11:25
